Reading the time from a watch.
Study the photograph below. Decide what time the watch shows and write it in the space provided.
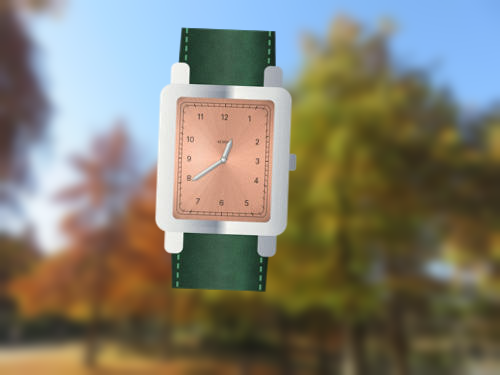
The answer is 12:39
